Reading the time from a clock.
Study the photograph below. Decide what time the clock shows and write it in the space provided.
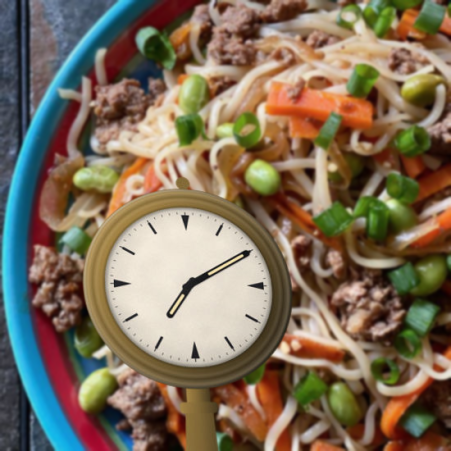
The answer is 7:10
